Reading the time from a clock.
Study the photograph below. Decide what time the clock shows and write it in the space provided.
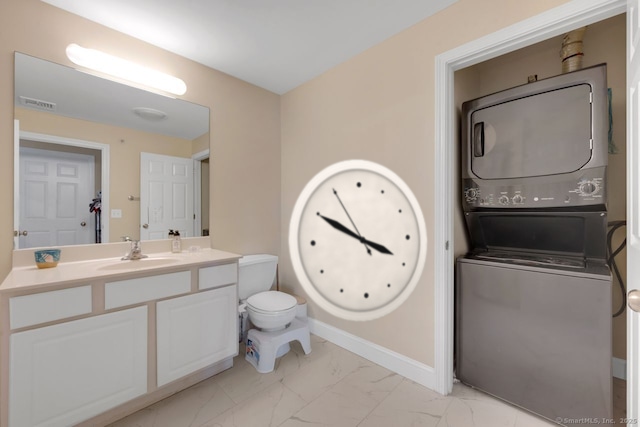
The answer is 3:49:55
